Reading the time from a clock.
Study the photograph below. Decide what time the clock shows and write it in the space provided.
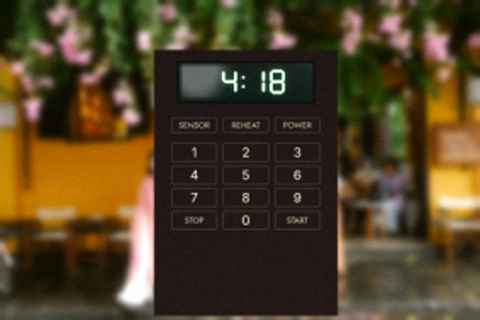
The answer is 4:18
